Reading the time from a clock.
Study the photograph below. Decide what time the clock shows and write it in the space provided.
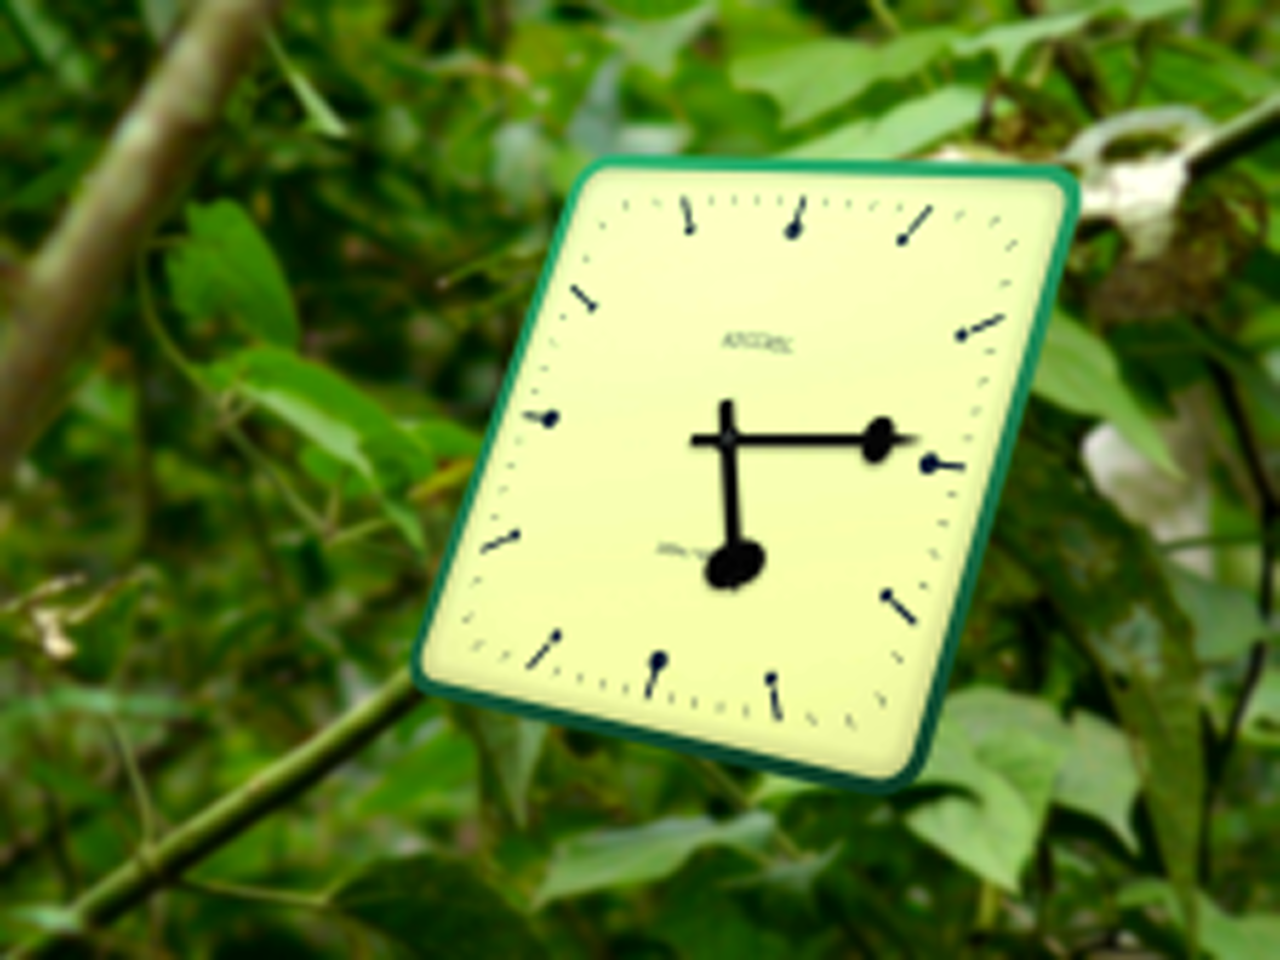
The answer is 5:14
